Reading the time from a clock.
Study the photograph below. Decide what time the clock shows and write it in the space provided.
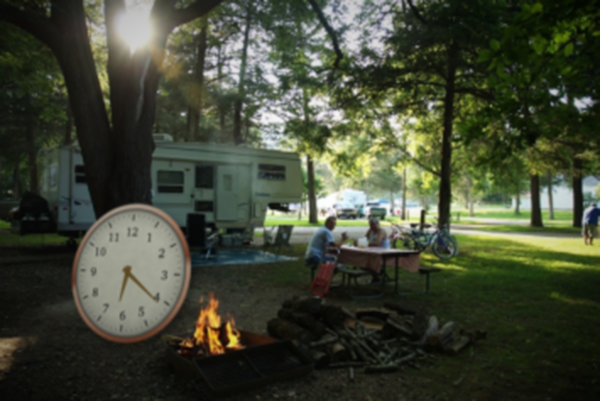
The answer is 6:21
